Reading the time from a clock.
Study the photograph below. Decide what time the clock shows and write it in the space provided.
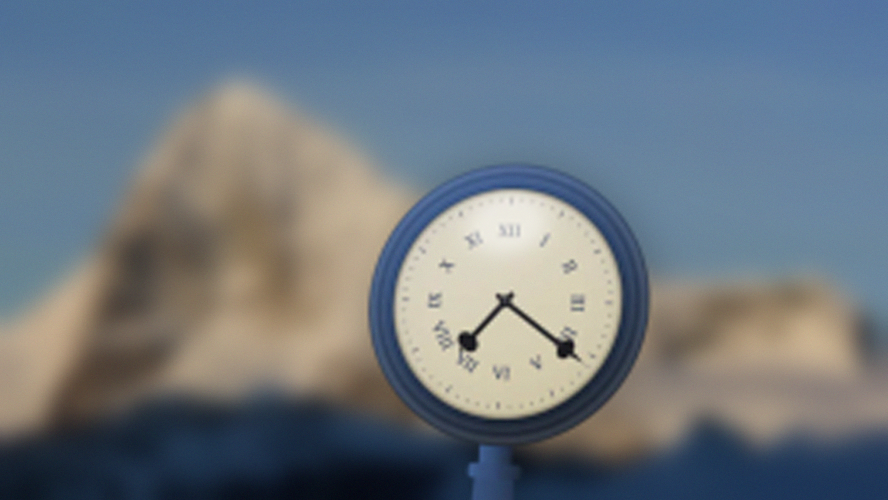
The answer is 7:21
